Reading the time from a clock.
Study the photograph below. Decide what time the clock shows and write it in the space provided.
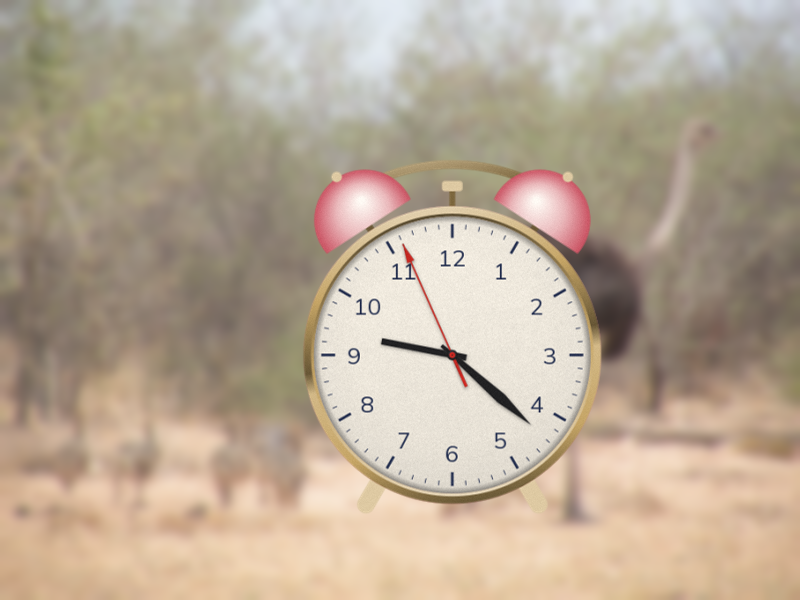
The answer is 9:21:56
